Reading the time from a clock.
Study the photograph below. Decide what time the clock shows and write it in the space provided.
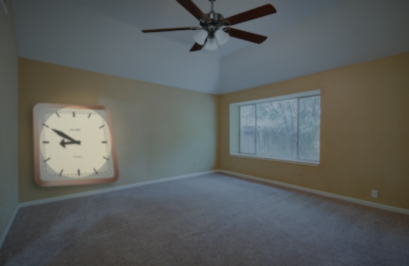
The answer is 8:50
